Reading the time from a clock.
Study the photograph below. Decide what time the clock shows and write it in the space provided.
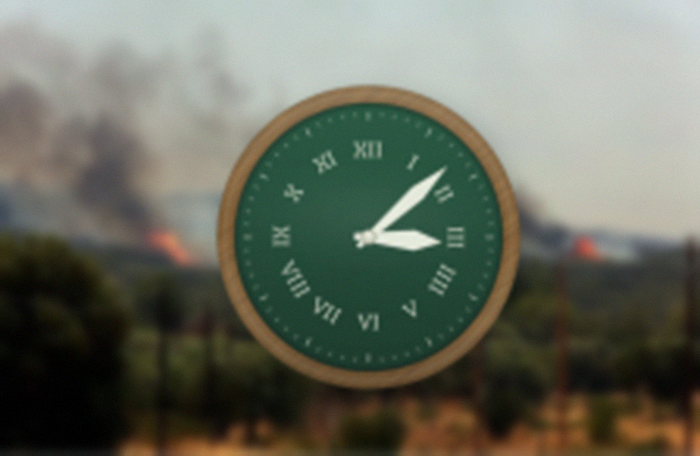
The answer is 3:08
